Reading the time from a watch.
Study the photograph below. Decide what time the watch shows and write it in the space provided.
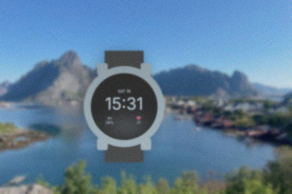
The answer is 15:31
